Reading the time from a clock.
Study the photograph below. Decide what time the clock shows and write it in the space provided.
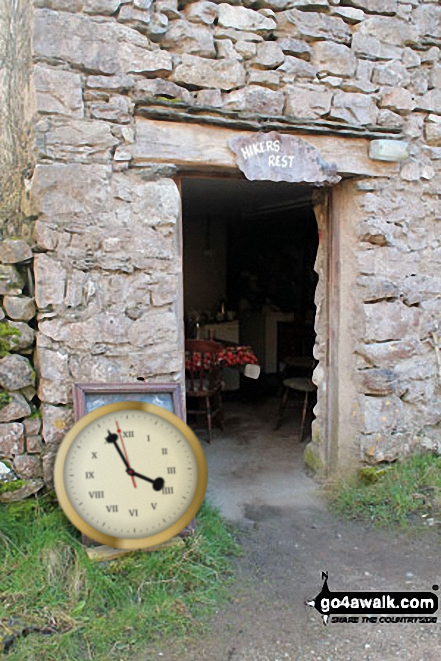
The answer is 3:55:58
